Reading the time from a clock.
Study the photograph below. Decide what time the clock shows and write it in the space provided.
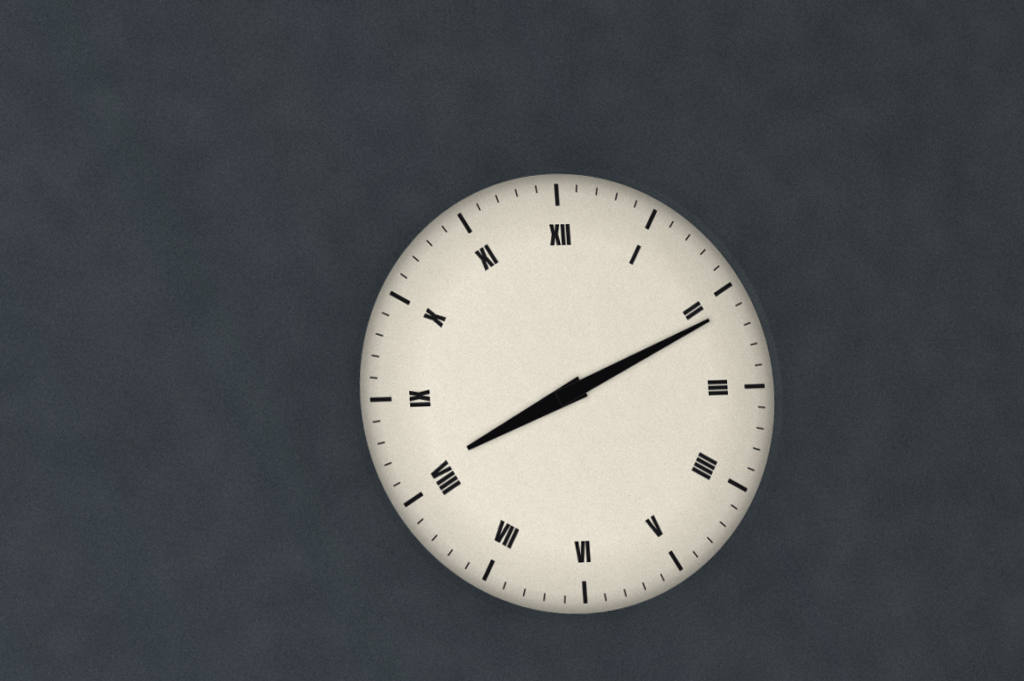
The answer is 8:11
